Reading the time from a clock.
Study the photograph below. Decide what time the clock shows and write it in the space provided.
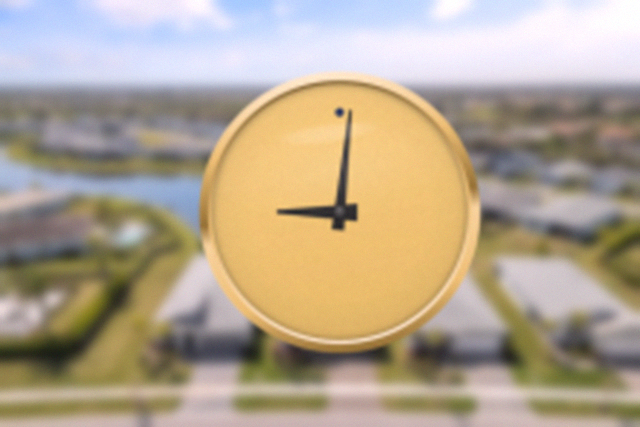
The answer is 9:01
